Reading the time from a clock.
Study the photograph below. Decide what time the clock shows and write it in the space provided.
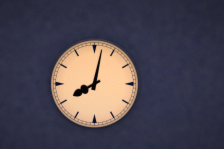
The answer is 8:02
